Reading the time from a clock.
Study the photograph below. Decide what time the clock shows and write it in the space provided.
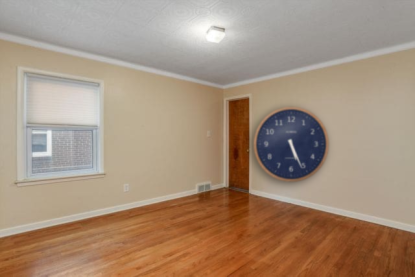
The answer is 5:26
